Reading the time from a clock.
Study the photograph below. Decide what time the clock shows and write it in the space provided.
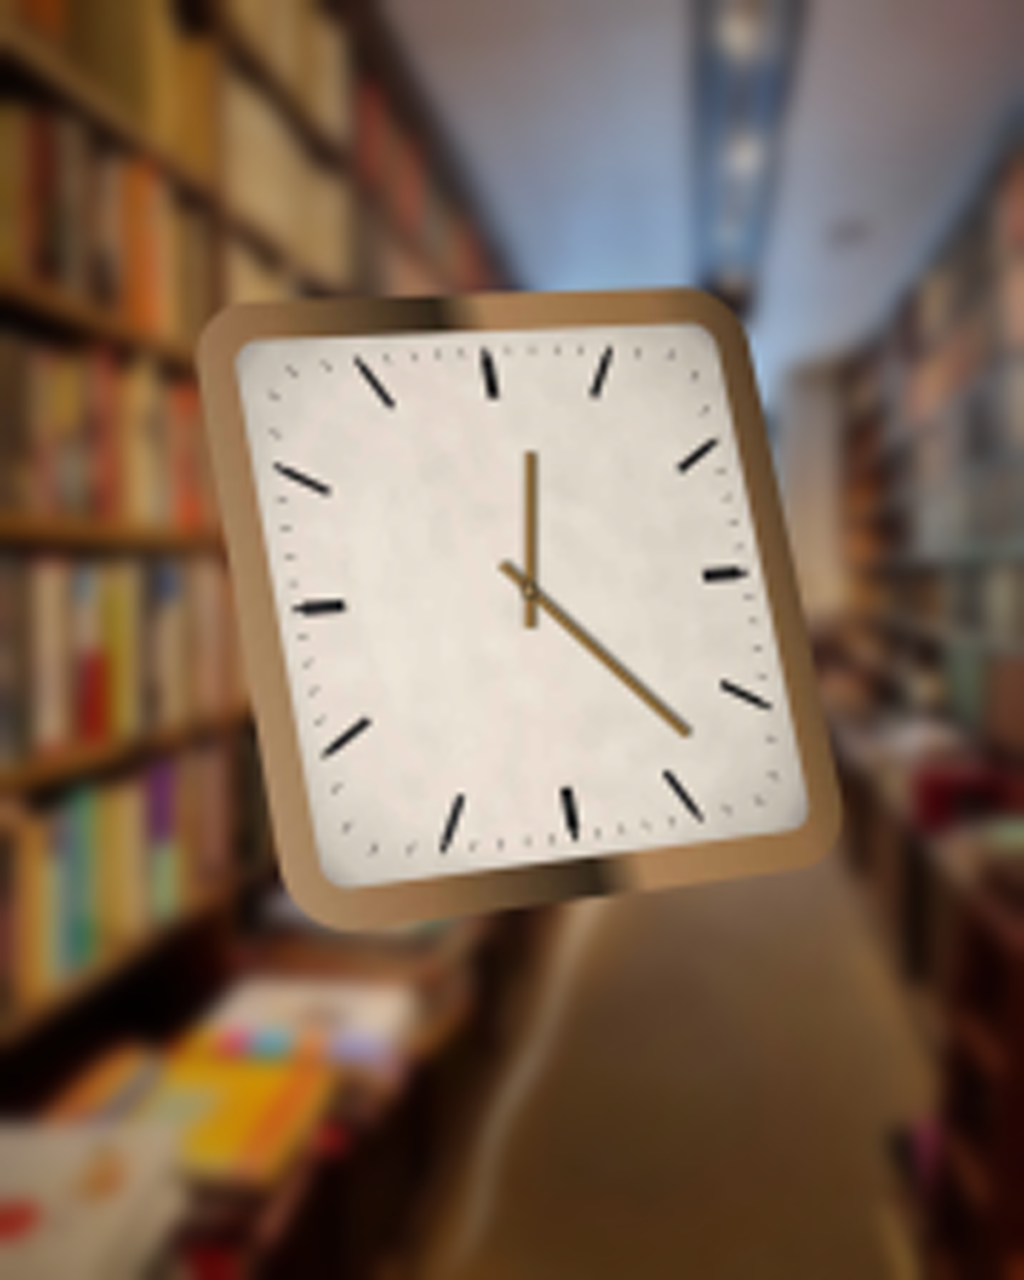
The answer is 12:23
